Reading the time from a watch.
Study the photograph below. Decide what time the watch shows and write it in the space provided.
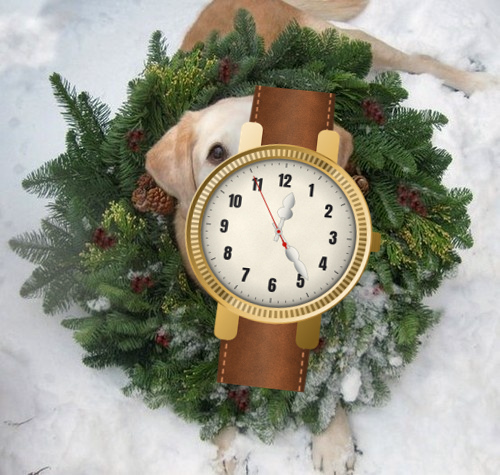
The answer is 12:23:55
